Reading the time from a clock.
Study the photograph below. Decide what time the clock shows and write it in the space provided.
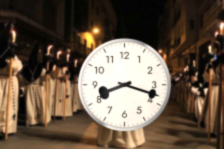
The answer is 8:18
